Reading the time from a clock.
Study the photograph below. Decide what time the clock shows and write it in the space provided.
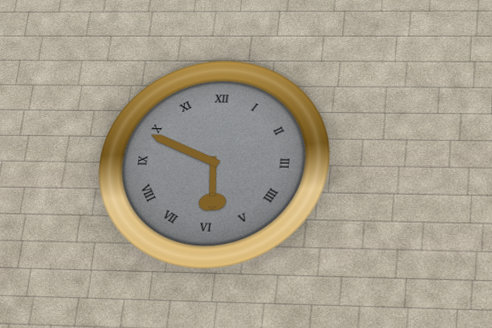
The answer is 5:49
